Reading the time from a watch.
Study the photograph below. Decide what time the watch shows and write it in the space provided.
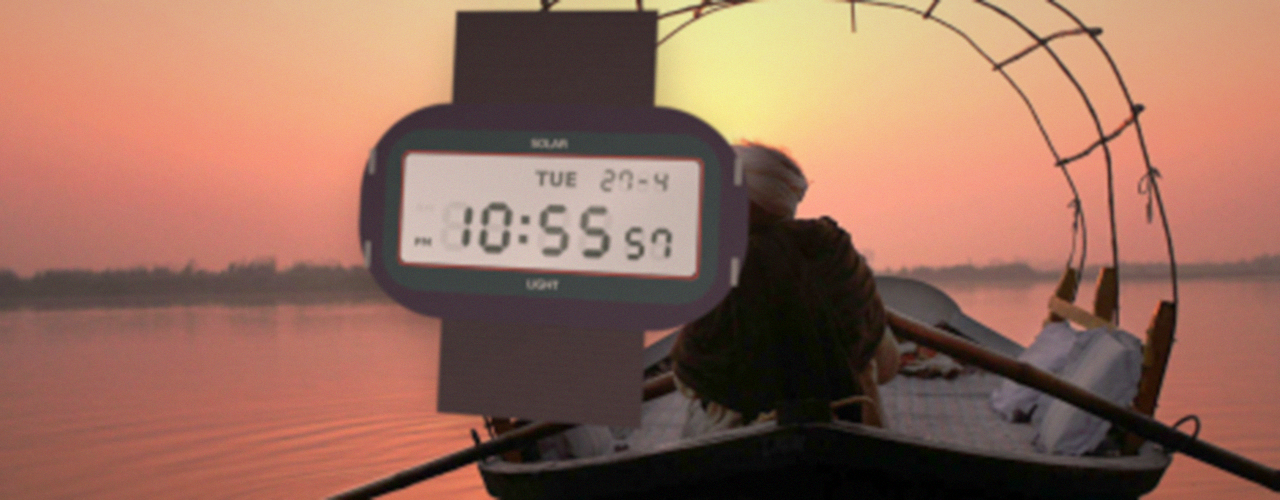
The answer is 10:55:57
